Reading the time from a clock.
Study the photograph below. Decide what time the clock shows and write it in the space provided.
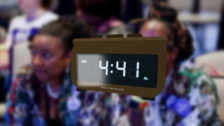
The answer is 4:41
